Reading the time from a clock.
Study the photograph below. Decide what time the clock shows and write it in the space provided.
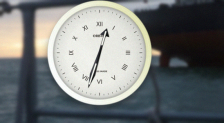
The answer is 12:33
